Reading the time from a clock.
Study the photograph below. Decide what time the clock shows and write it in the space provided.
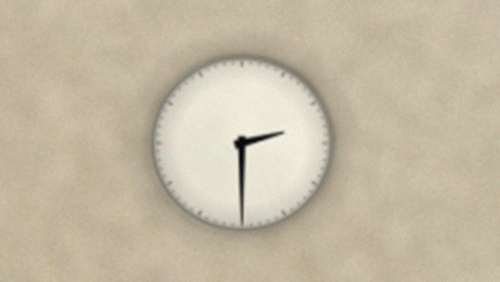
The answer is 2:30
